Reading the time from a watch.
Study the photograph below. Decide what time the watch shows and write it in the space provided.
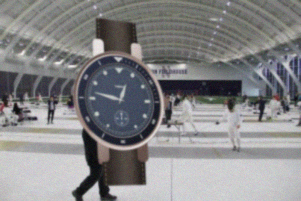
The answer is 12:47
